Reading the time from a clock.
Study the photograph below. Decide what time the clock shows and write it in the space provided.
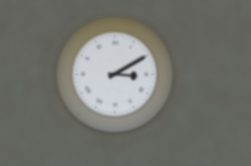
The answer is 3:10
